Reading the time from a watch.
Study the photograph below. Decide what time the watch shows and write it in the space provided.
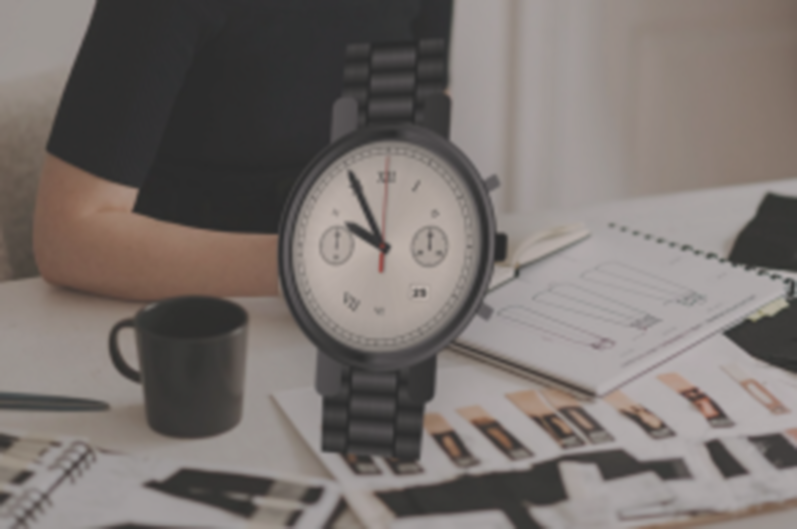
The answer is 9:55
